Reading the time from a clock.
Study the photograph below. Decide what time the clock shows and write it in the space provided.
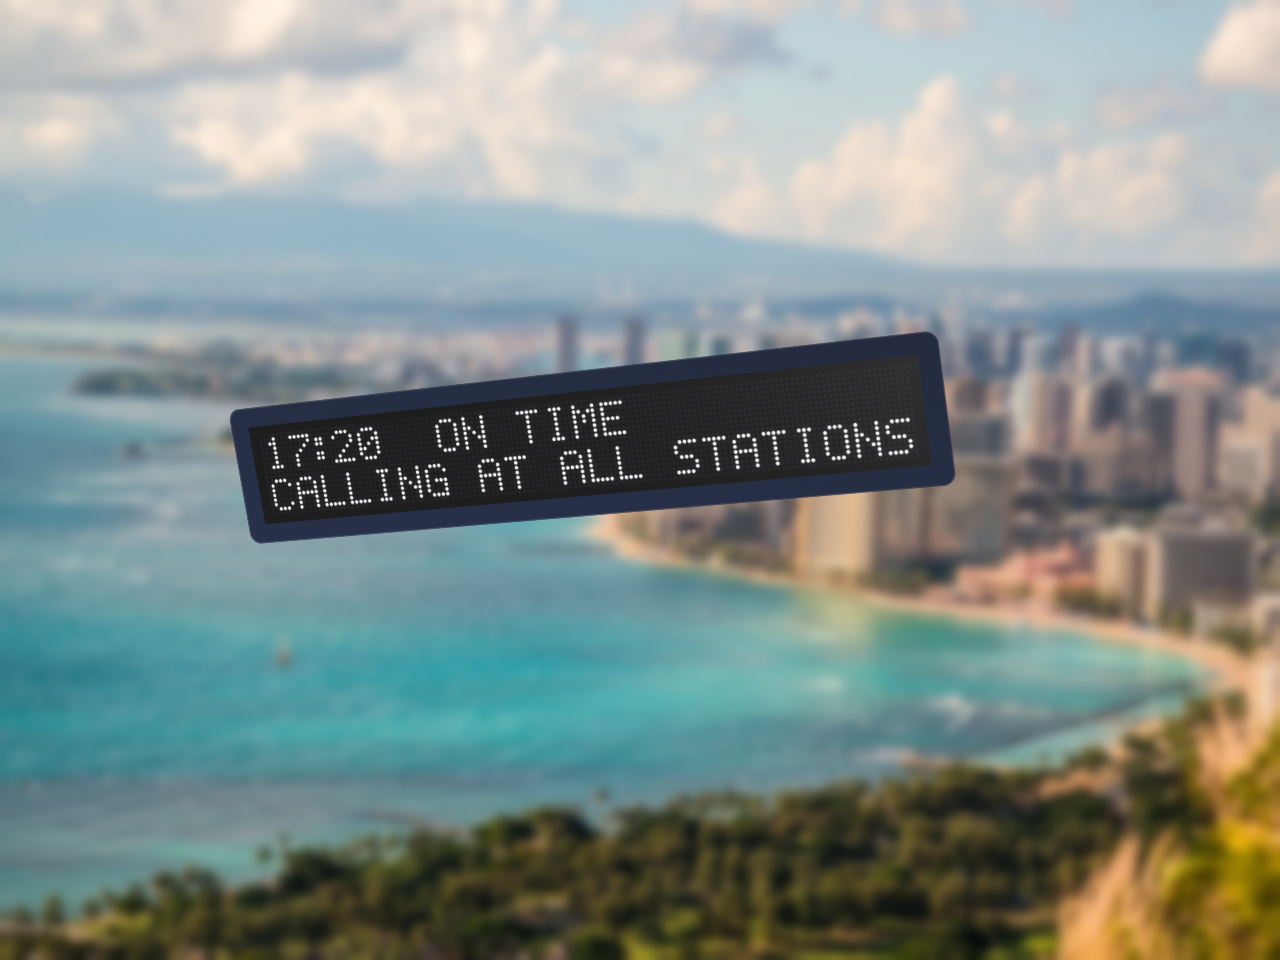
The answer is 17:20
